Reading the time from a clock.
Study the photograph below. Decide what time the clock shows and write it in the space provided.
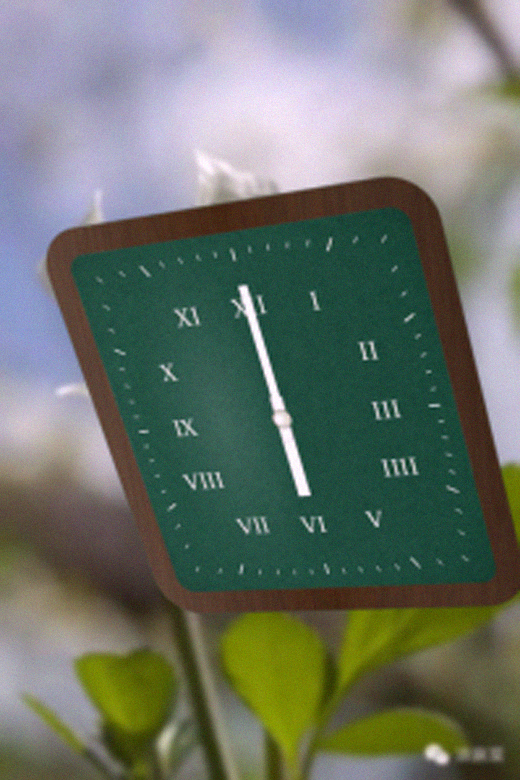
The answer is 6:00
